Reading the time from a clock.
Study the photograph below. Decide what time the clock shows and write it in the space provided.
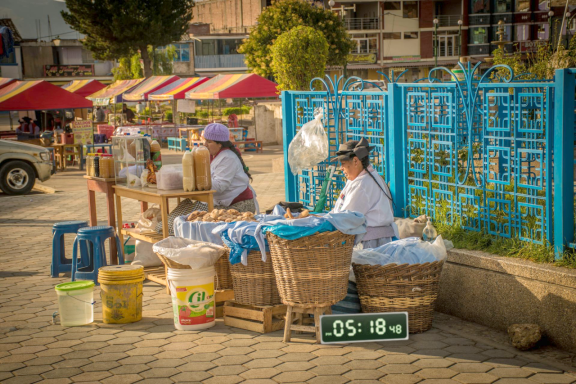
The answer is 5:18:48
